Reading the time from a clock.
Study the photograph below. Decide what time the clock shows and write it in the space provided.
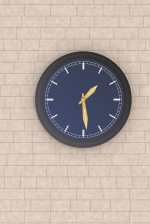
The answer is 1:29
